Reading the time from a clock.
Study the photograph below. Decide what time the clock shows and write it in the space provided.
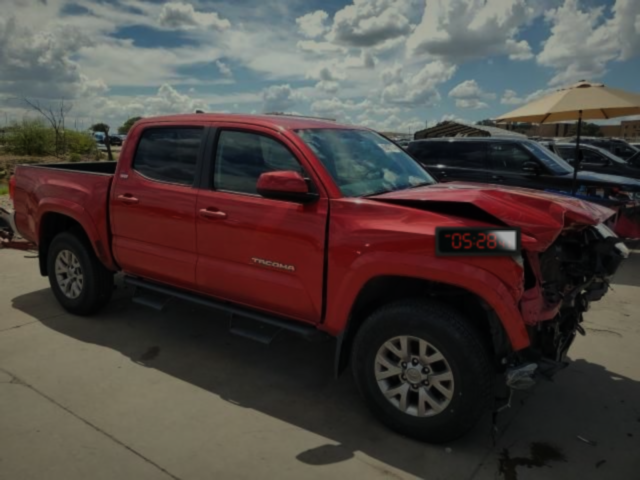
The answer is 5:28
